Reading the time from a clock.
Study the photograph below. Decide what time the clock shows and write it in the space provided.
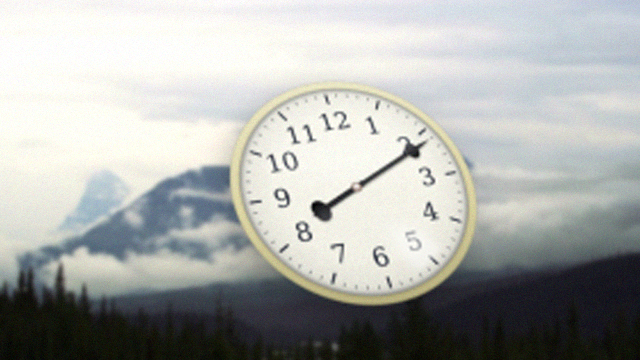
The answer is 8:11
